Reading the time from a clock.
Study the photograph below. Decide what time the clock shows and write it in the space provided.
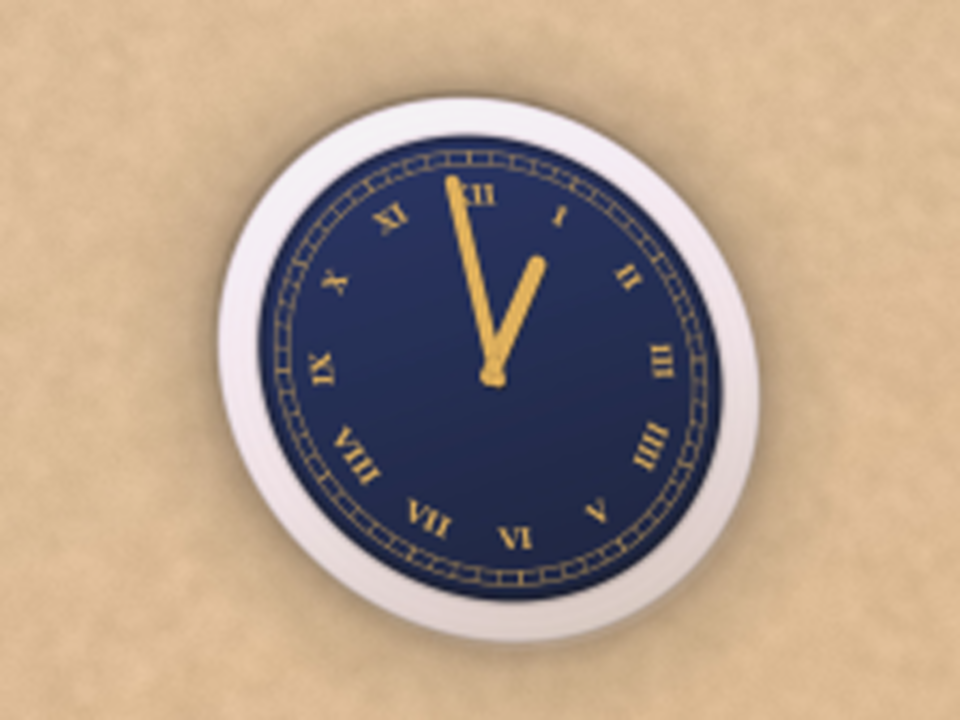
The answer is 12:59
